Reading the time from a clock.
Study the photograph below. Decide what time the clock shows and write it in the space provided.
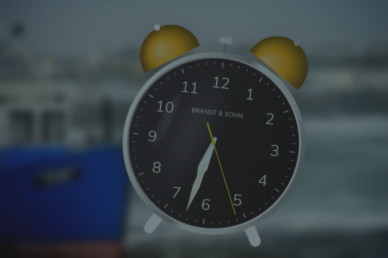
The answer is 6:32:26
